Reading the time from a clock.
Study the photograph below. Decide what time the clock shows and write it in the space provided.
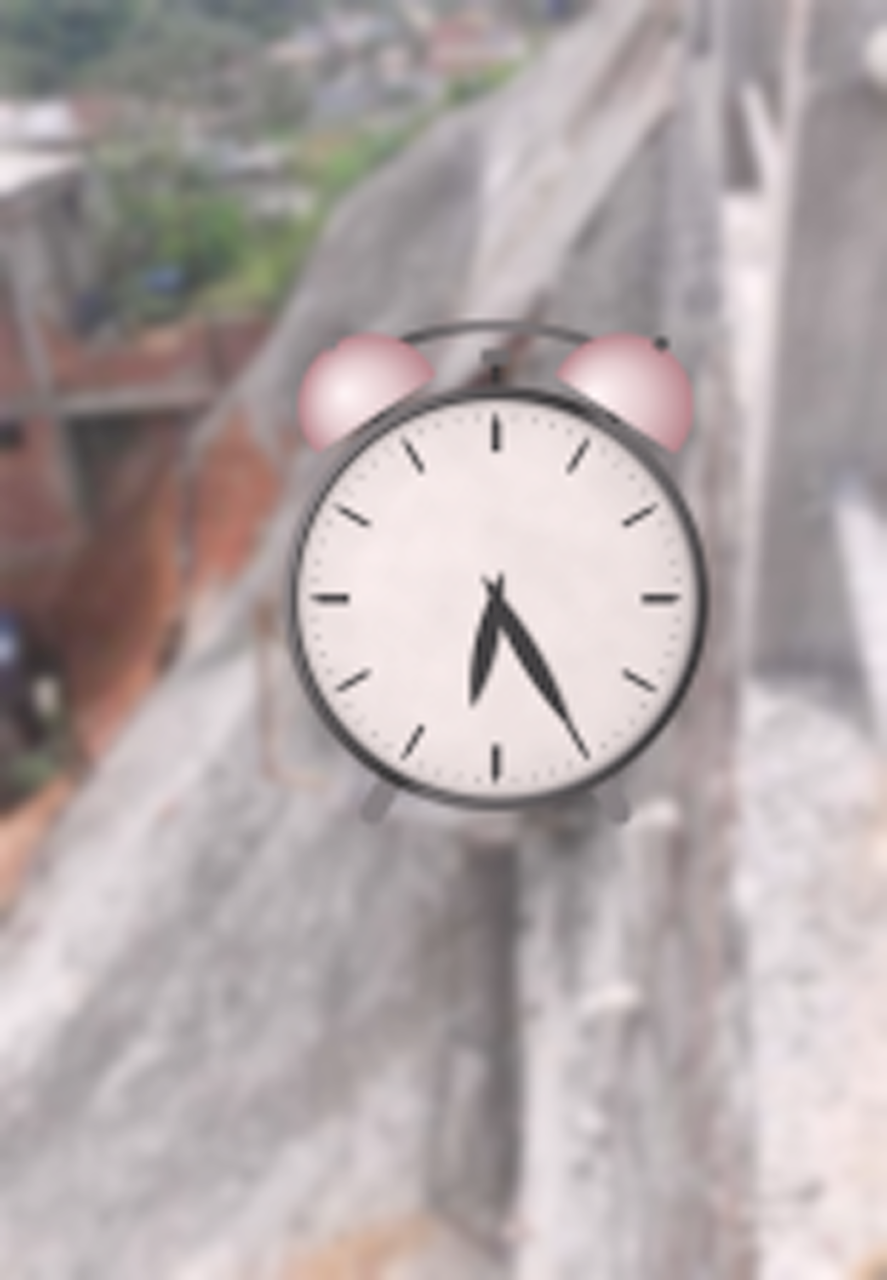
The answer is 6:25
